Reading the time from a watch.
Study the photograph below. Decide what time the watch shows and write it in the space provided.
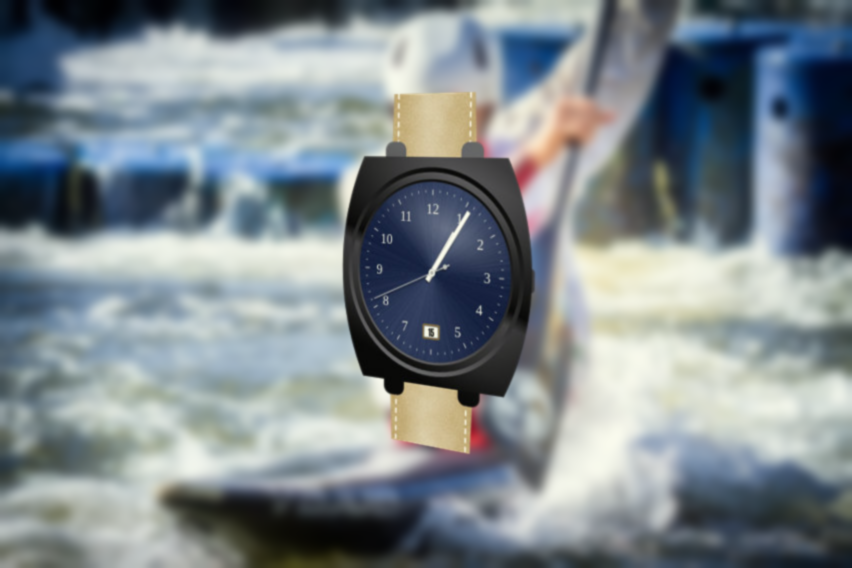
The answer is 1:05:41
